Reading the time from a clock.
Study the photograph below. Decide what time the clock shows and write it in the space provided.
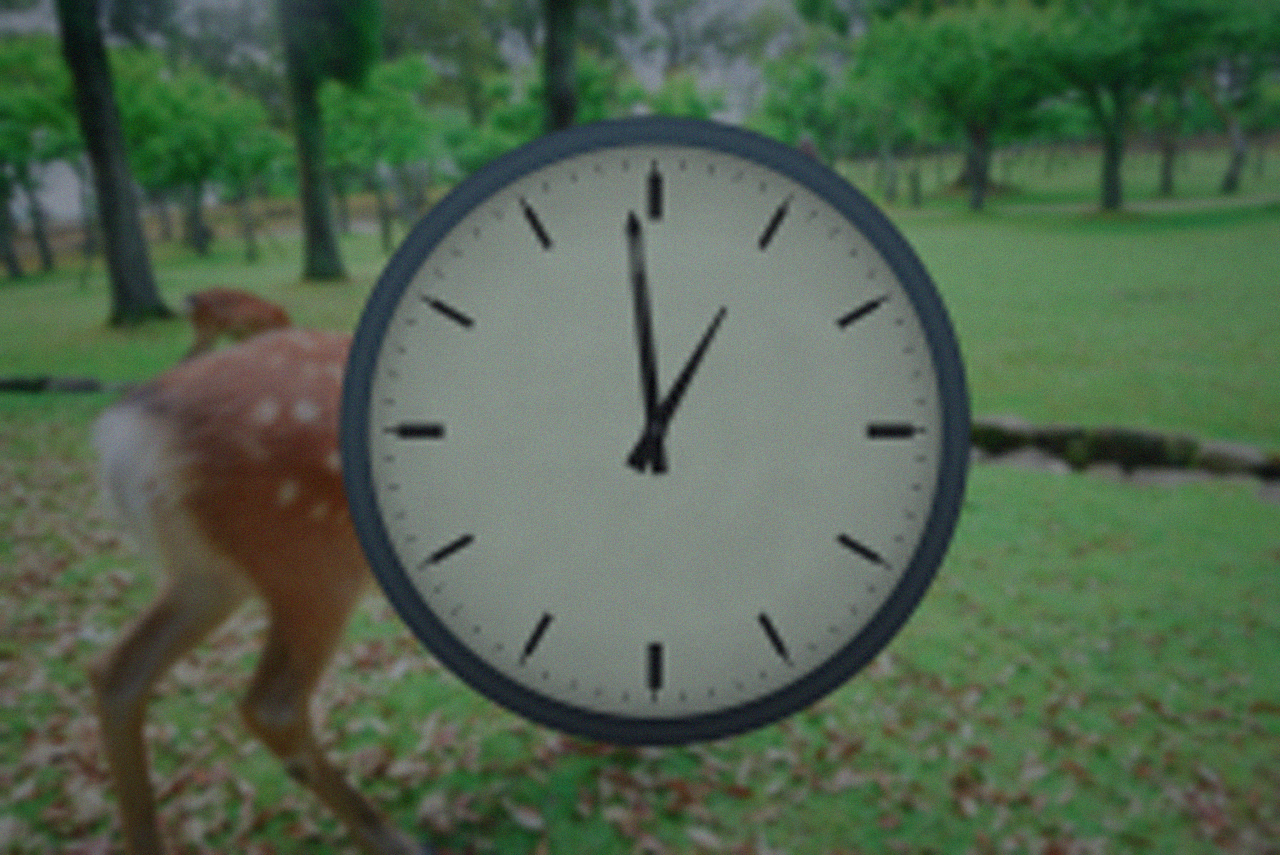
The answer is 12:59
